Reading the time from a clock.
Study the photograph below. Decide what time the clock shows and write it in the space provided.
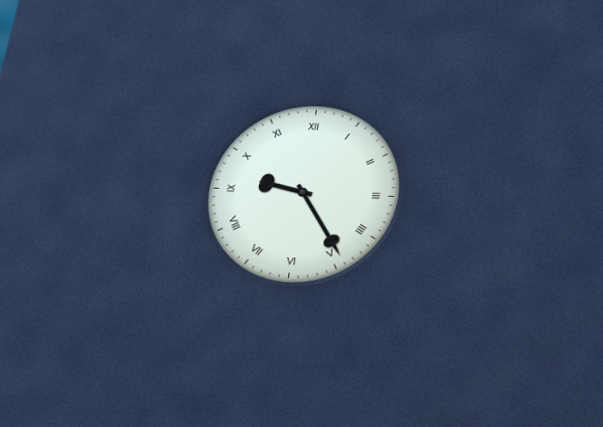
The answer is 9:24
